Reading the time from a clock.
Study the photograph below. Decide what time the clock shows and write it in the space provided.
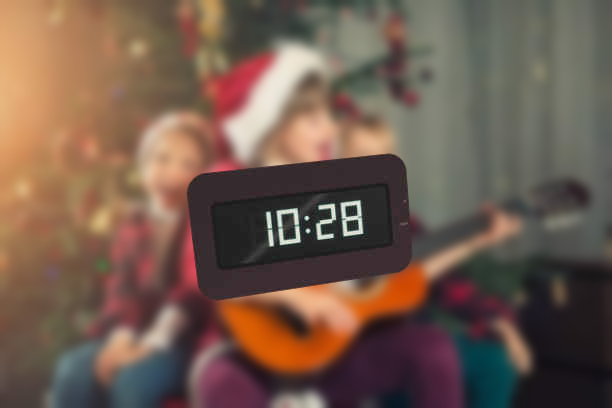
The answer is 10:28
